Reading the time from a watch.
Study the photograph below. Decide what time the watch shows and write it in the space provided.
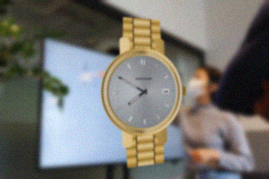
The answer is 7:50
